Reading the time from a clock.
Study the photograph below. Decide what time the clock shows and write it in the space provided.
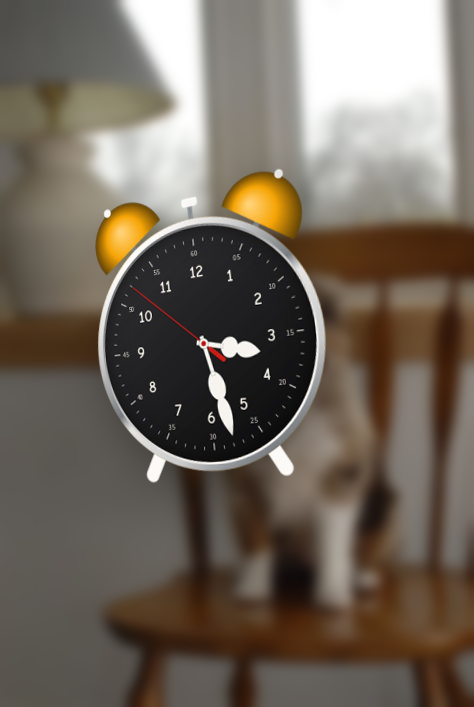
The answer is 3:27:52
